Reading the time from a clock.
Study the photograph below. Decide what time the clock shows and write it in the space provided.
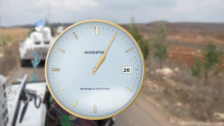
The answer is 1:05
